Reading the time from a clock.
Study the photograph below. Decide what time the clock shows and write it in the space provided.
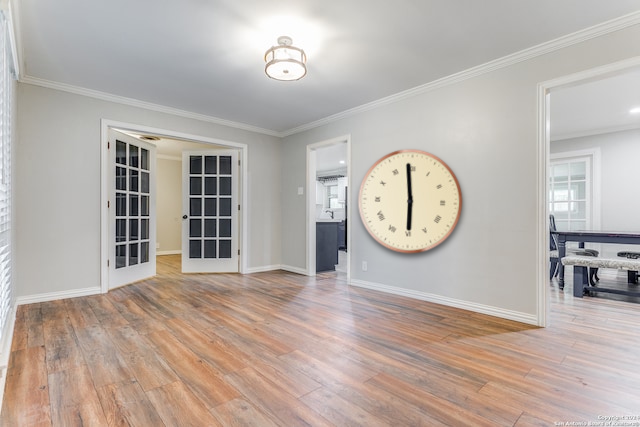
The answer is 5:59
